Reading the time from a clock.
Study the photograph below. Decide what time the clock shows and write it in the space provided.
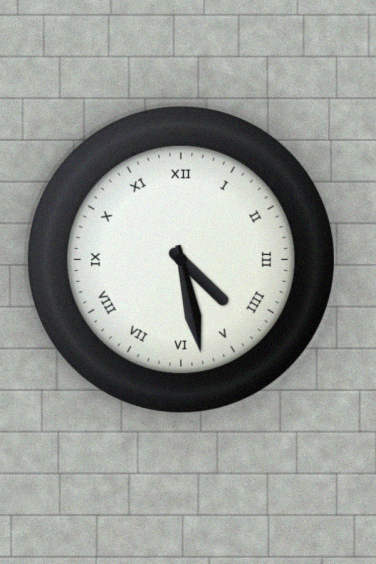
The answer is 4:28
